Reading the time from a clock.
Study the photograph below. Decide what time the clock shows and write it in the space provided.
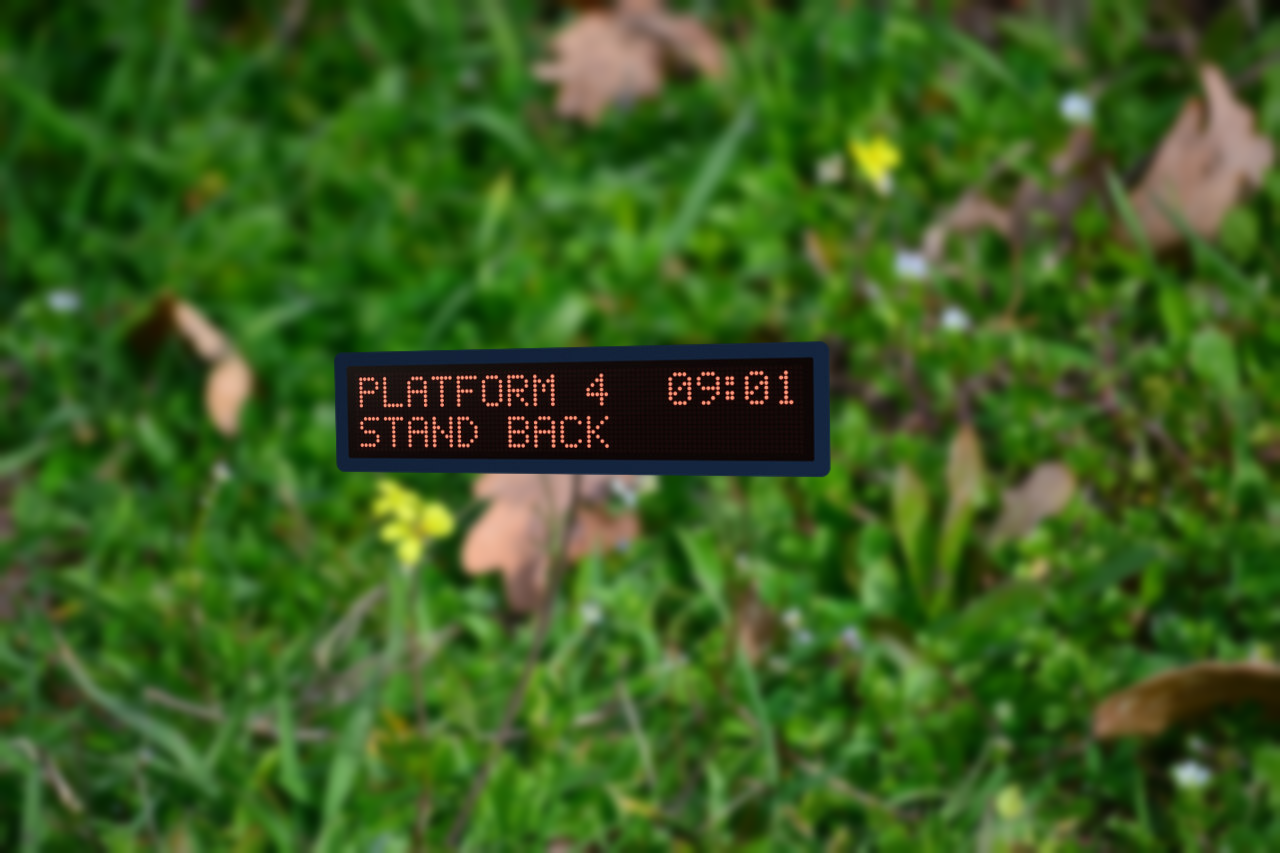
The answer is 9:01
